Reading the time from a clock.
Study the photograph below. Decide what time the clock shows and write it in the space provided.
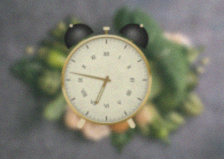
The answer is 6:47
